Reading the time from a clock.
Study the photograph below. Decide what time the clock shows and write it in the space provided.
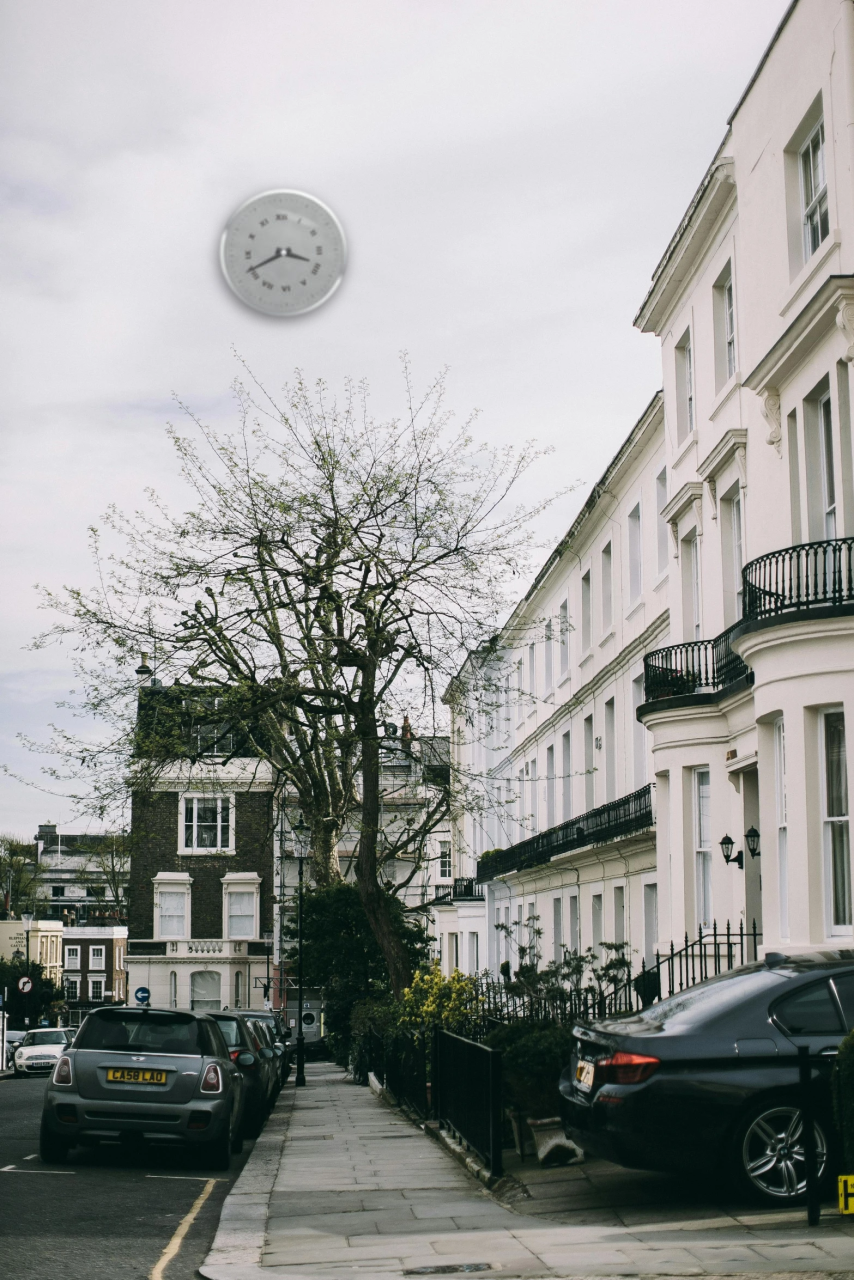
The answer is 3:41
